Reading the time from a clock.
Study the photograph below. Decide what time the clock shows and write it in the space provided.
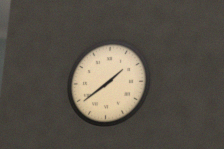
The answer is 1:39
